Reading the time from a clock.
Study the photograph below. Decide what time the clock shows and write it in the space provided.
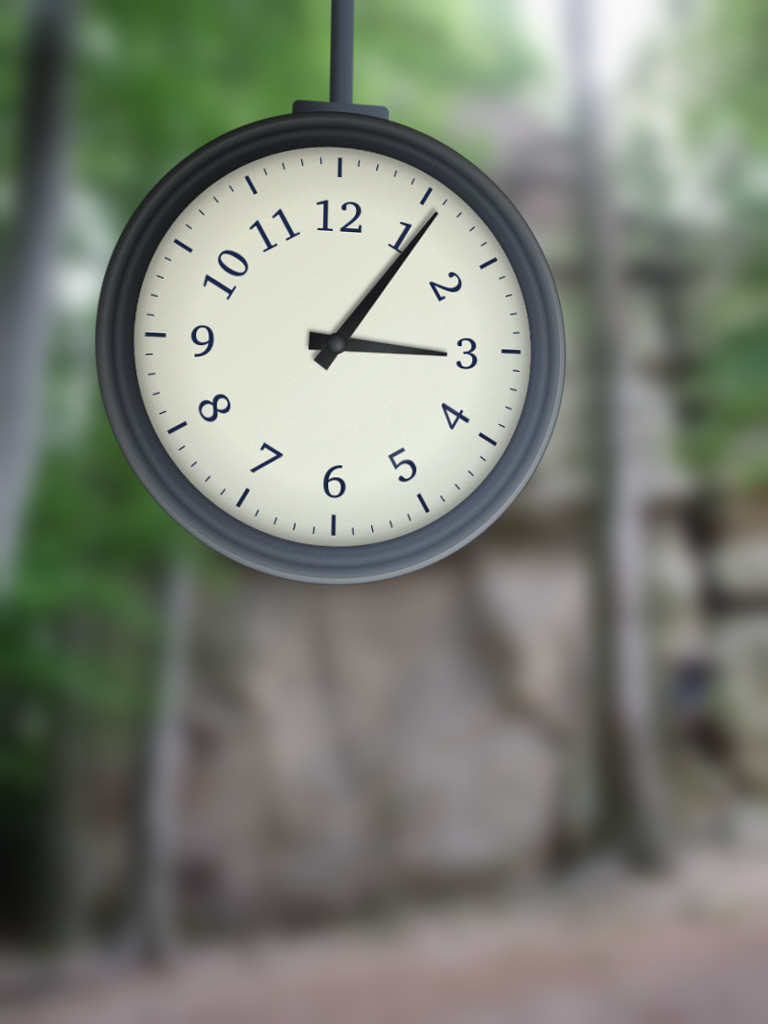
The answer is 3:06
